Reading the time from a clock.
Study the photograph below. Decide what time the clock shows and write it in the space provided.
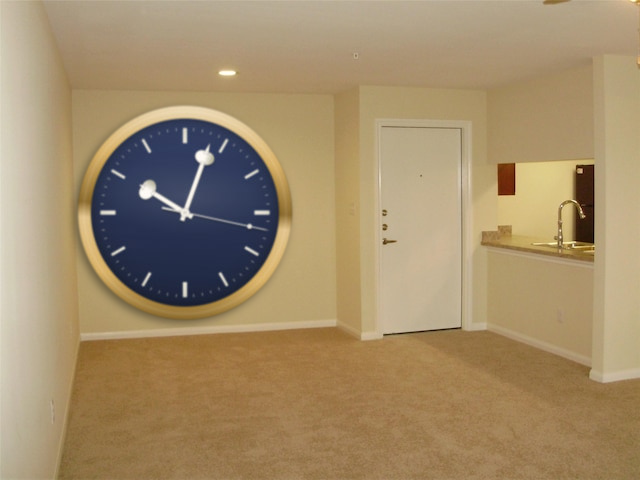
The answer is 10:03:17
